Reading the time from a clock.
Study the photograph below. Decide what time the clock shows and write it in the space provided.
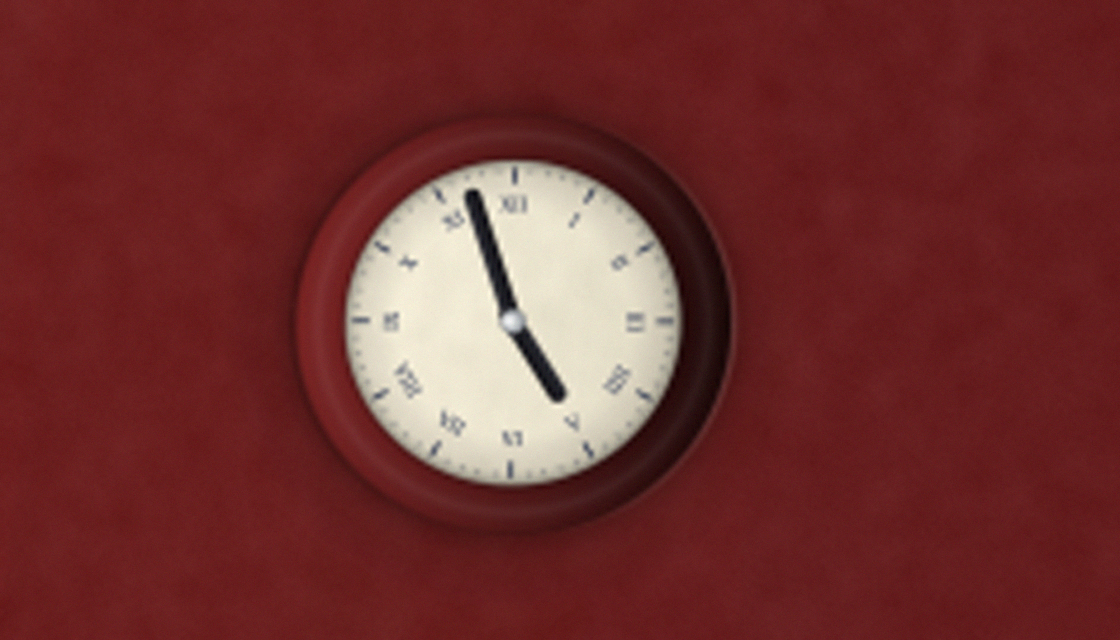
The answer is 4:57
